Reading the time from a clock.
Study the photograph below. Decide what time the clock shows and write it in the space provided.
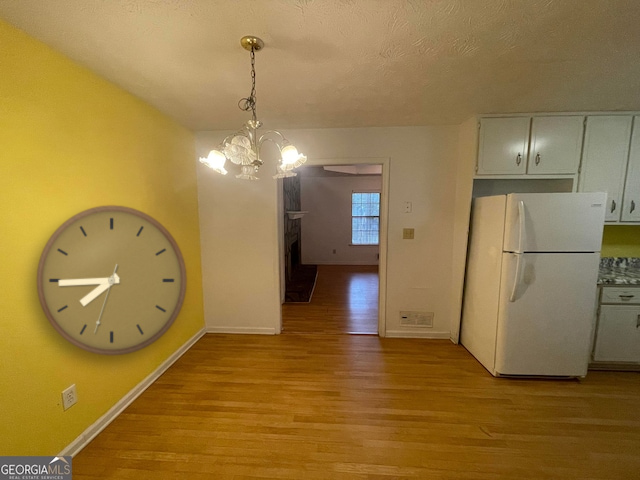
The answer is 7:44:33
